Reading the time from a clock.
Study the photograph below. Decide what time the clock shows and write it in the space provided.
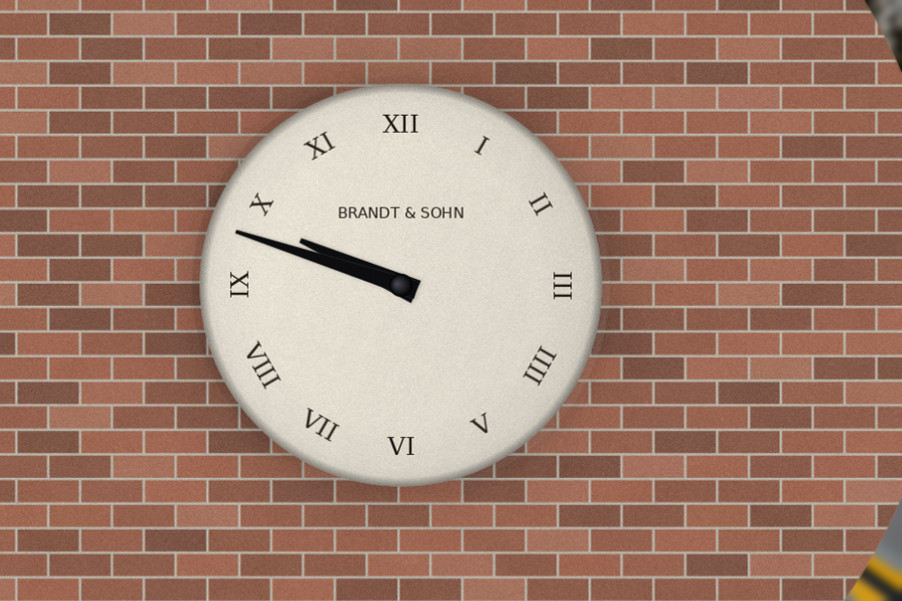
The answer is 9:48
